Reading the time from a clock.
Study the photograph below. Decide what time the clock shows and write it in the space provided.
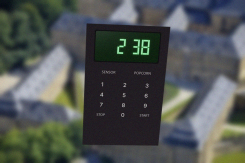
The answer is 2:38
